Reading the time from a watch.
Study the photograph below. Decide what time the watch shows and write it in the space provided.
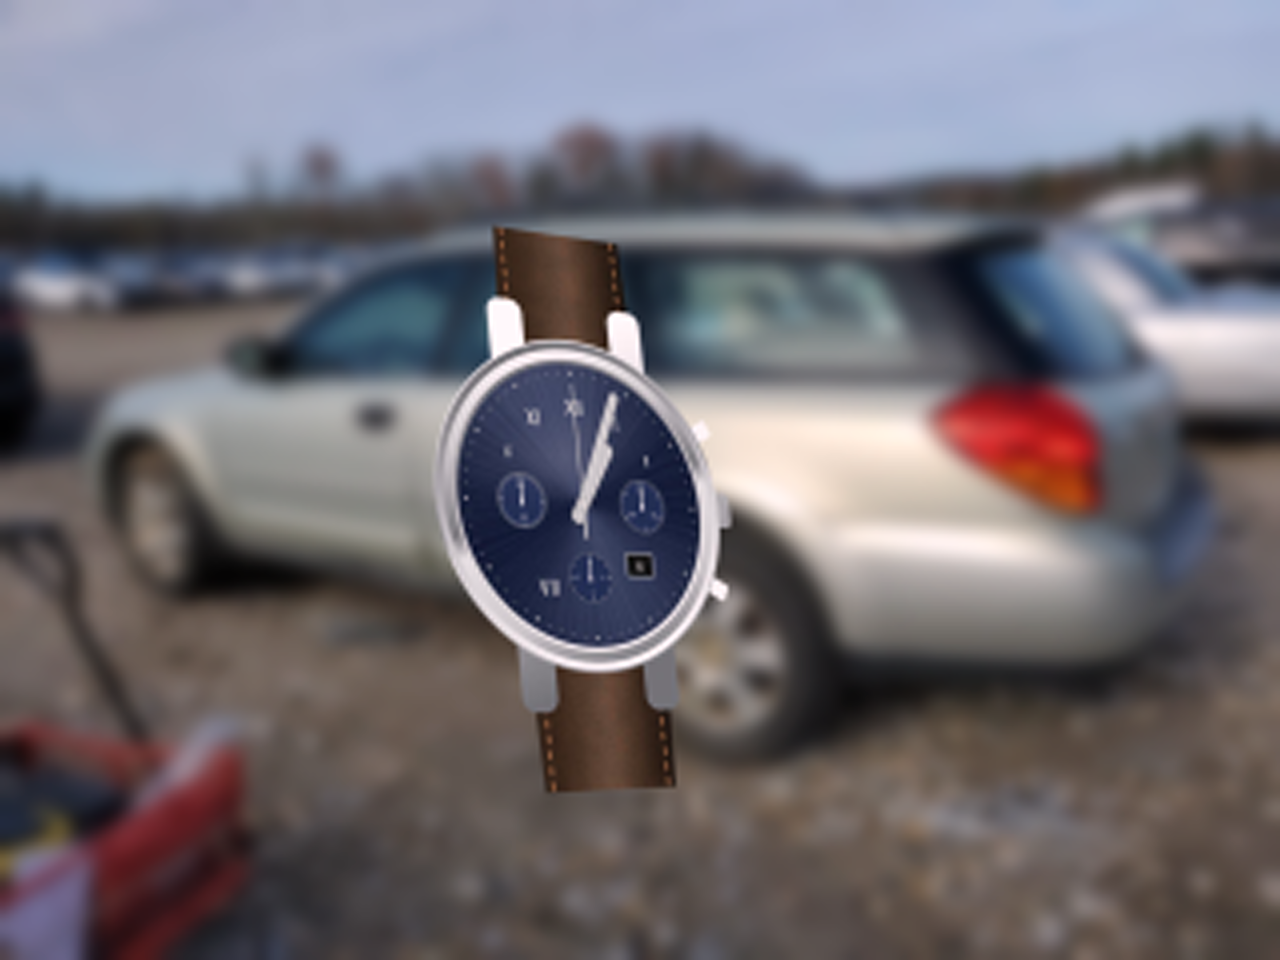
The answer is 1:04
